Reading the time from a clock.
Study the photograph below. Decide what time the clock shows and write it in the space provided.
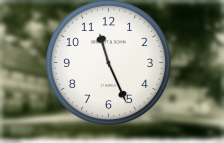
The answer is 11:26
